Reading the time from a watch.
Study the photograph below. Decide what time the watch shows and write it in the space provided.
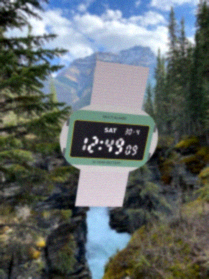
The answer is 12:49:09
